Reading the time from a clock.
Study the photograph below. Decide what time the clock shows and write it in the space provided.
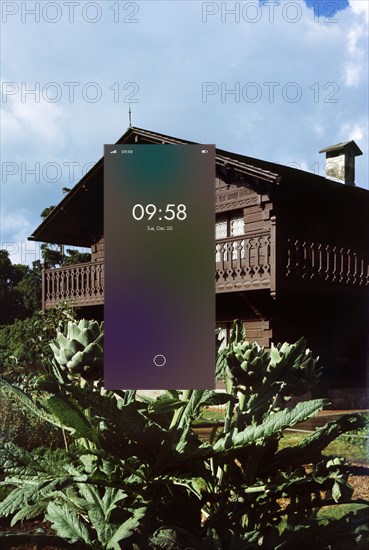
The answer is 9:58
